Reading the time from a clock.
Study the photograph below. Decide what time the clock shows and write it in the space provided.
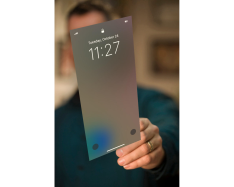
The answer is 11:27
